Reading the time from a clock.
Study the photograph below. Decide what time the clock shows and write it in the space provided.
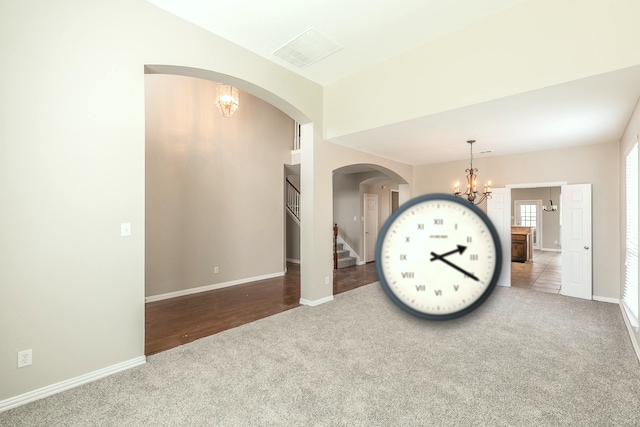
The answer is 2:20
